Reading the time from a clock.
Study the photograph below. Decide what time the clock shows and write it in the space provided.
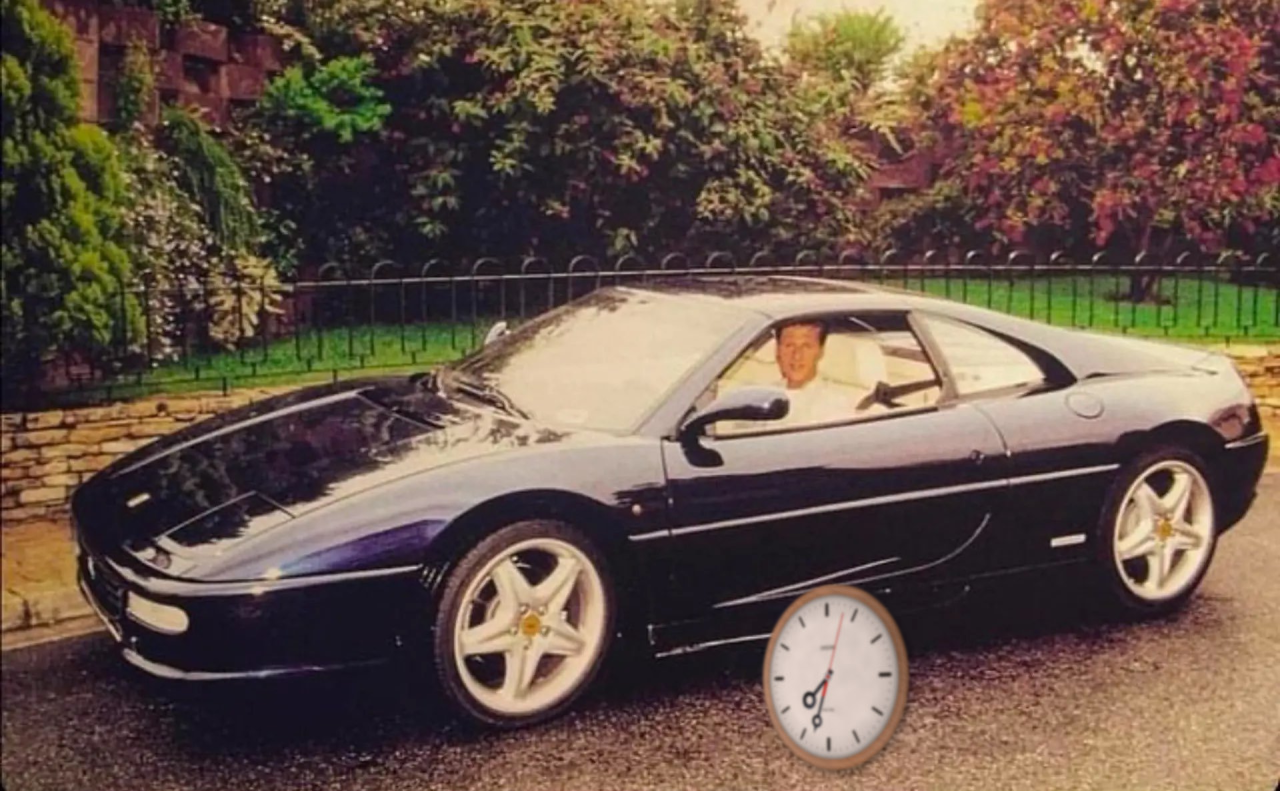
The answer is 7:33:03
